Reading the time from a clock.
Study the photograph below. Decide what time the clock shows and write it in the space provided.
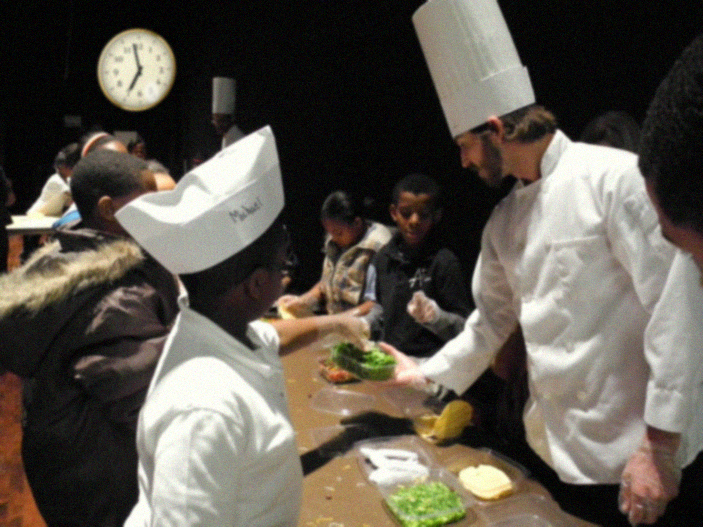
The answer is 6:58
